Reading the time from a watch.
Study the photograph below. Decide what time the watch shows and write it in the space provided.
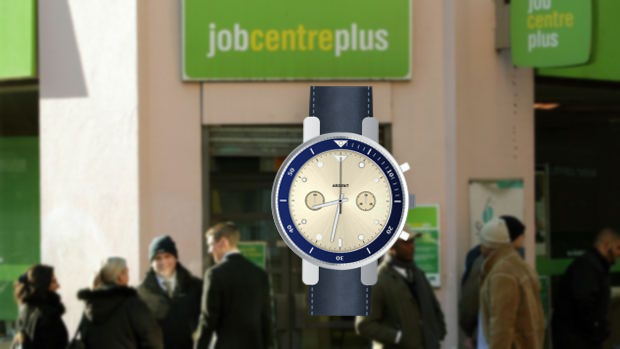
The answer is 8:32
